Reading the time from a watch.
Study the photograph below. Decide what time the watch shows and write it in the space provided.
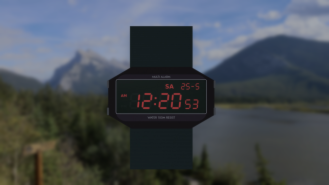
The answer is 12:20:53
